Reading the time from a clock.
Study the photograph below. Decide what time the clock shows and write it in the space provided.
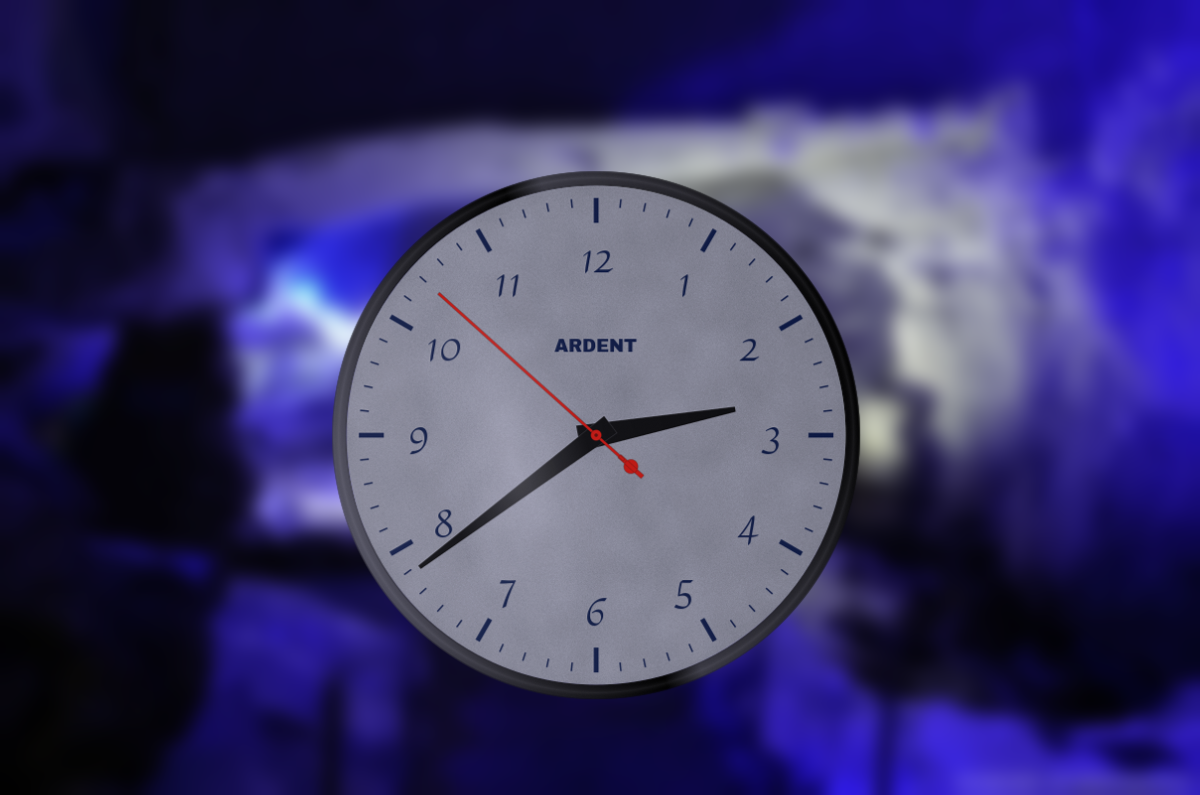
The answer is 2:38:52
